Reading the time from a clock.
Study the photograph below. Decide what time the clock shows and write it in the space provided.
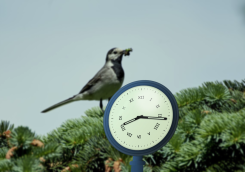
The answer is 8:16
